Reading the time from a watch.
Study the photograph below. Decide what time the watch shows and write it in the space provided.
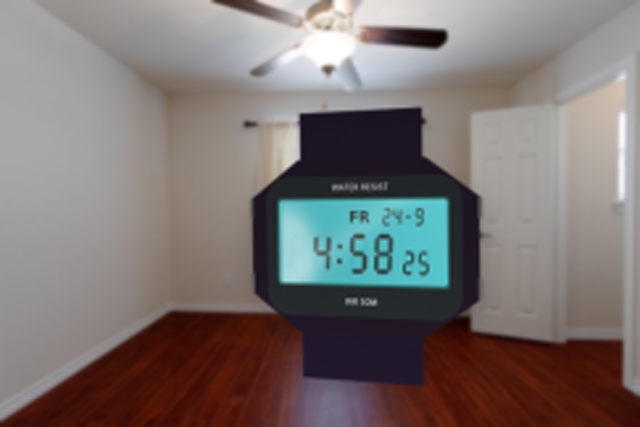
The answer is 4:58:25
